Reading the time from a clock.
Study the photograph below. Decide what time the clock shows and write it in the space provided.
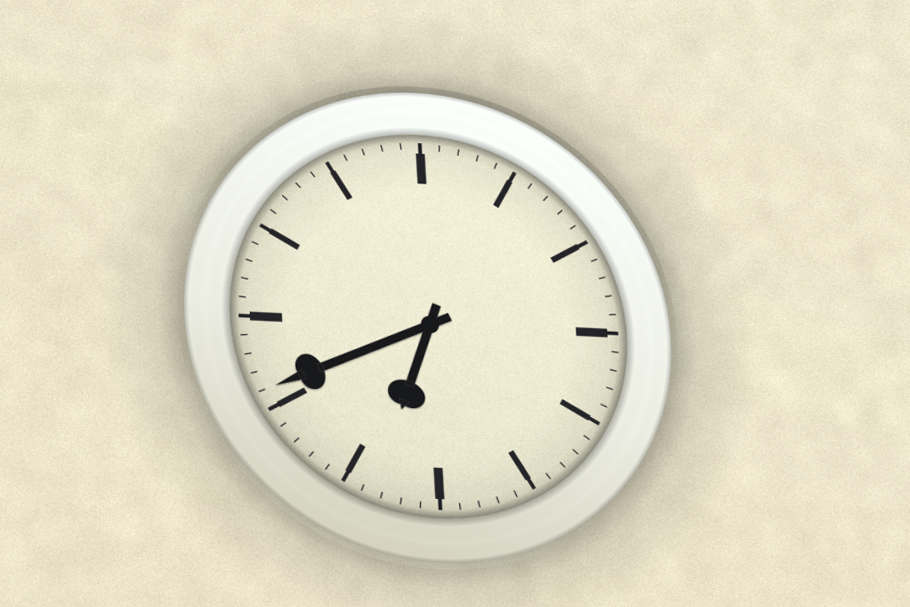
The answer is 6:41
